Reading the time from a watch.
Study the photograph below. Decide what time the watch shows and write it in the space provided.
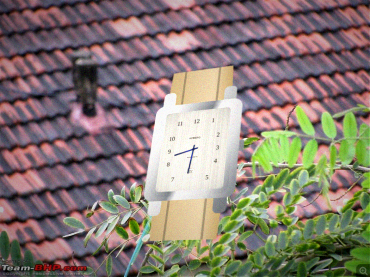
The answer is 8:31
